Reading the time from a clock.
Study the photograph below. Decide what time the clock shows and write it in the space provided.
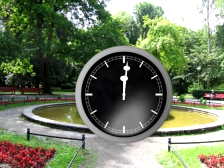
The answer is 12:01
